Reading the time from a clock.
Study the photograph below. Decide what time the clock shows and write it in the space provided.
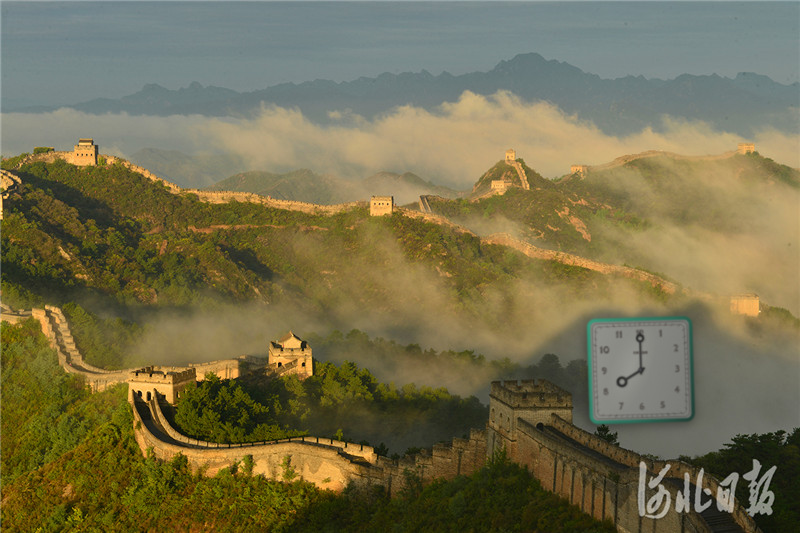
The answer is 8:00
